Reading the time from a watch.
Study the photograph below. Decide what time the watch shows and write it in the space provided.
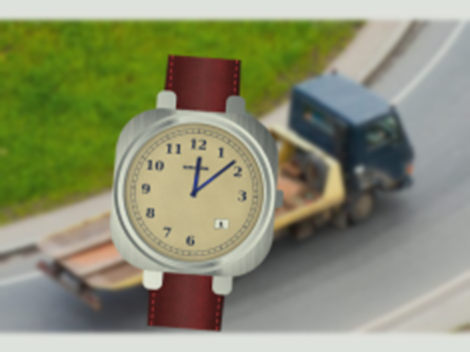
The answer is 12:08
